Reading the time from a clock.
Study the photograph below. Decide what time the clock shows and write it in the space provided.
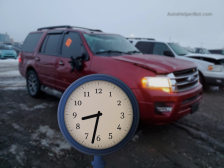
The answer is 8:32
